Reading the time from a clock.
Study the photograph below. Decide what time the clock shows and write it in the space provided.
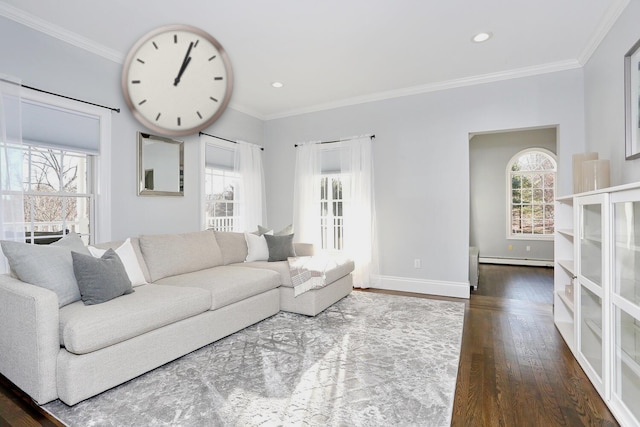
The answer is 1:04
